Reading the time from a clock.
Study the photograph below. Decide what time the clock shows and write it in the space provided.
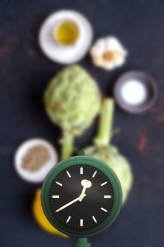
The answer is 12:40
